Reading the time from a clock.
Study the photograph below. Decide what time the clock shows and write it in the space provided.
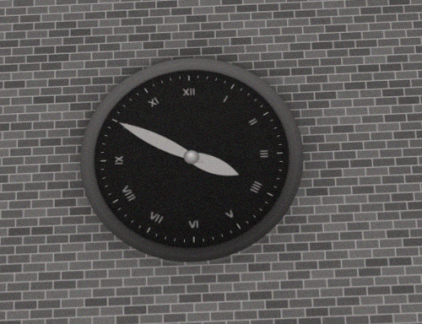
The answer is 3:50
